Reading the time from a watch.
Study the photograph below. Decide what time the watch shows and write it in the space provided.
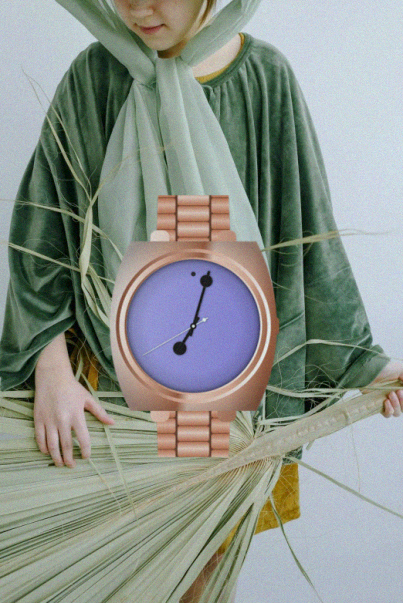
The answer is 7:02:40
